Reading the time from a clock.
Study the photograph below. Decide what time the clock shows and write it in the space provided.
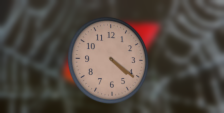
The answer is 4:21
